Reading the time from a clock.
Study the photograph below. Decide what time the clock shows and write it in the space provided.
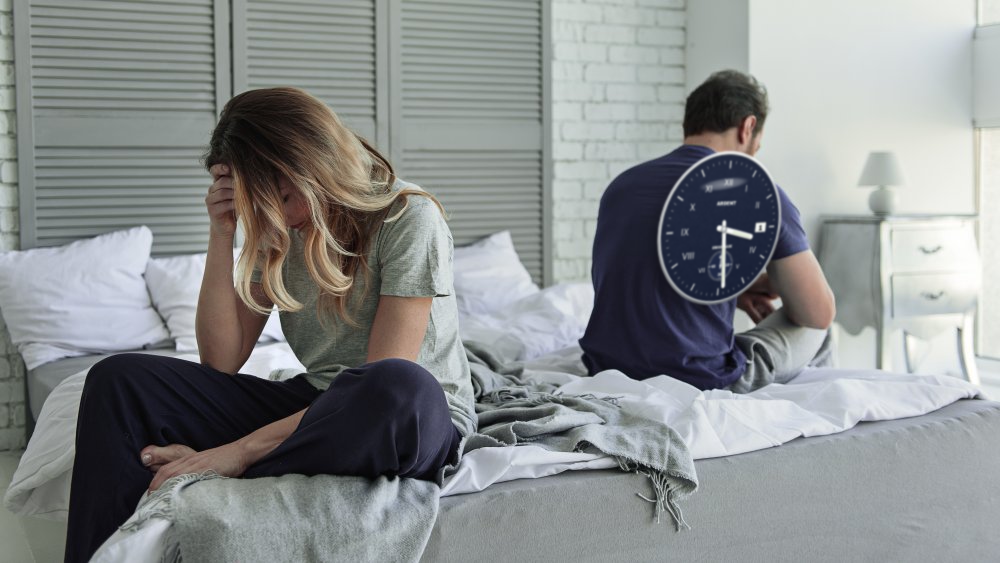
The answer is 3:29
